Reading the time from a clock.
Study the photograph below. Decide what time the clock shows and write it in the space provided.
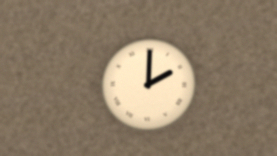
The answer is 2:00
